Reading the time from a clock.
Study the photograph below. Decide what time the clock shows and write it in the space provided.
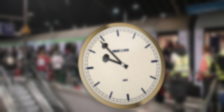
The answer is 9:54
